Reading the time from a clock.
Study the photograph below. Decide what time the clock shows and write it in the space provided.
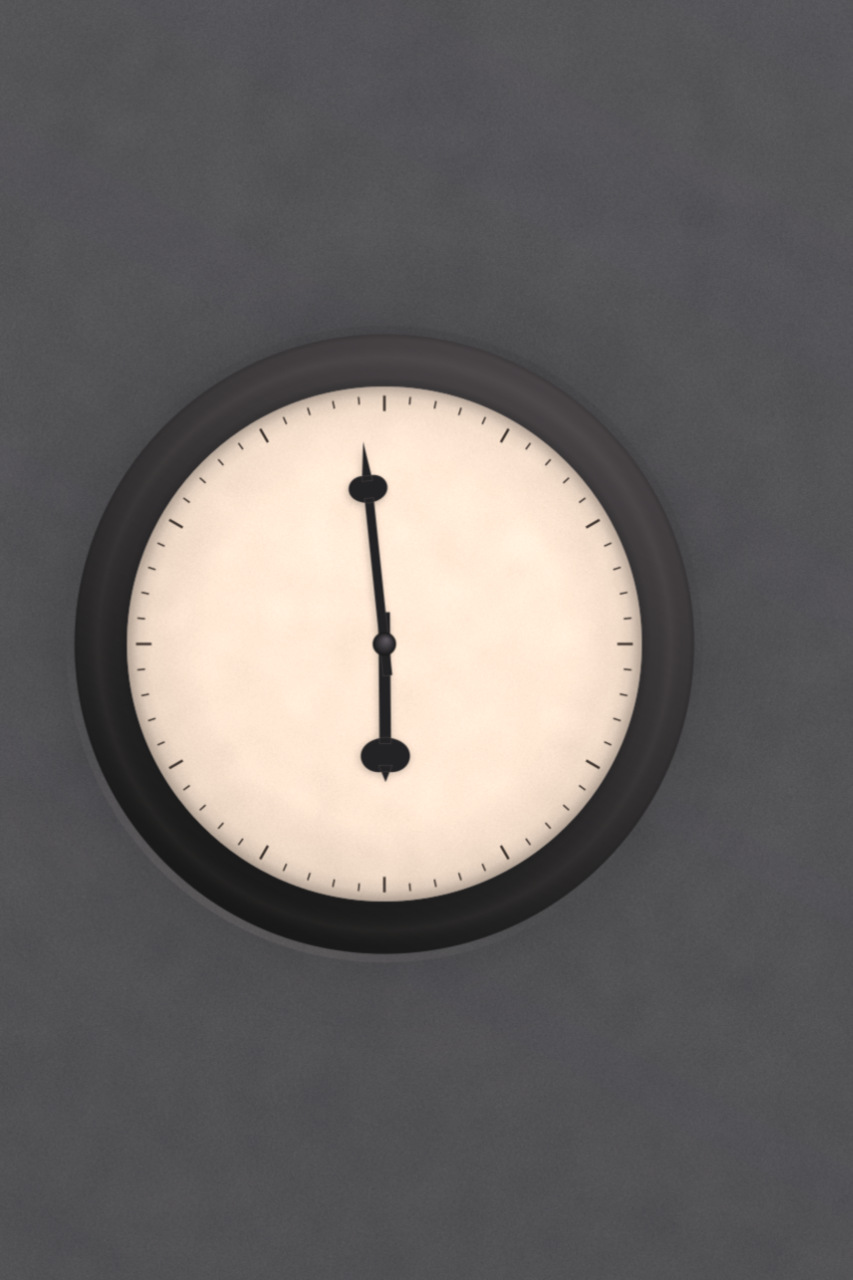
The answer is 5:59
